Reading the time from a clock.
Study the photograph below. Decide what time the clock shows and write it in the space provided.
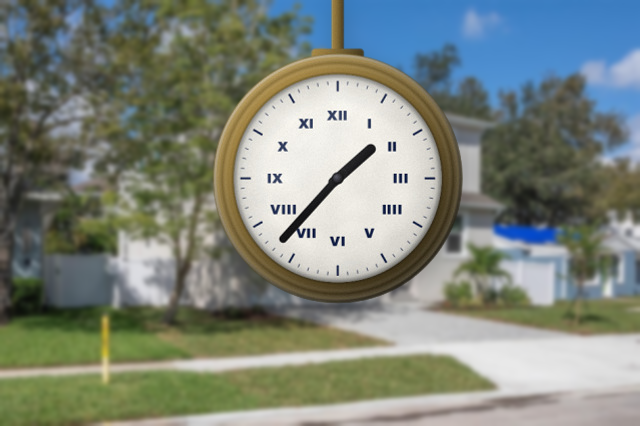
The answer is 1:37
